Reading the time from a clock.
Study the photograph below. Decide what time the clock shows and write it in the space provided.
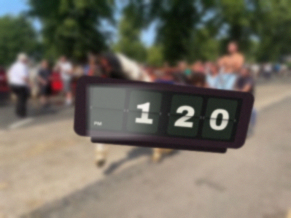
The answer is 1:20
